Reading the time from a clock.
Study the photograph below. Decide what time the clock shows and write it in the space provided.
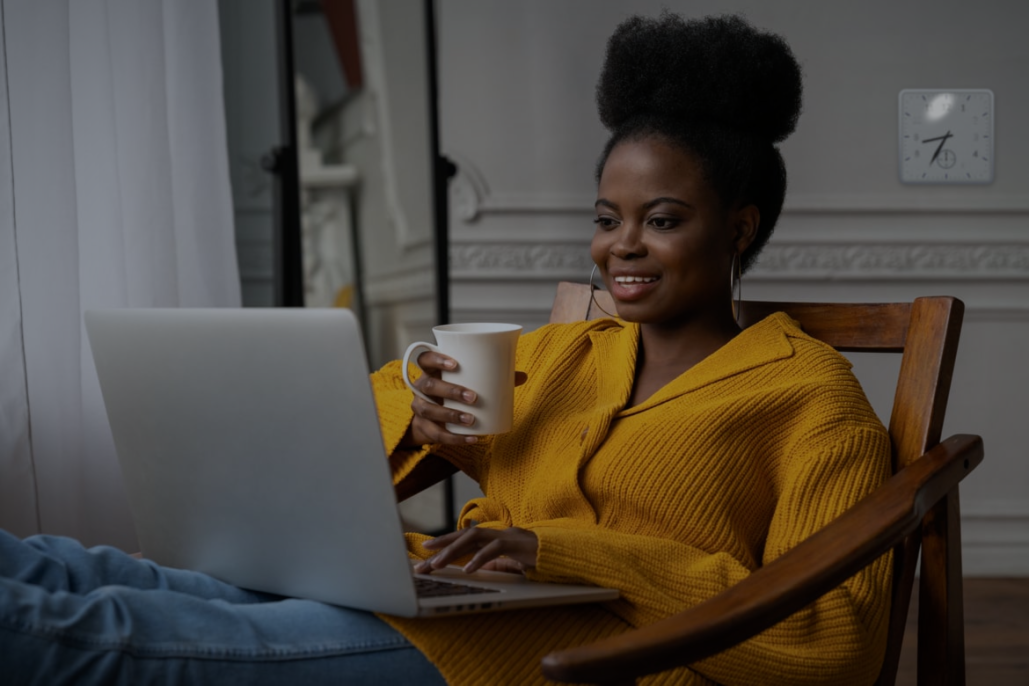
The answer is 8:35
